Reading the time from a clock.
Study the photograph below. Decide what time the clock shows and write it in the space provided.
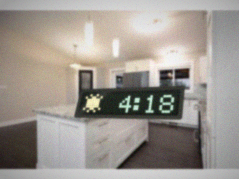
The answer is 4:18
